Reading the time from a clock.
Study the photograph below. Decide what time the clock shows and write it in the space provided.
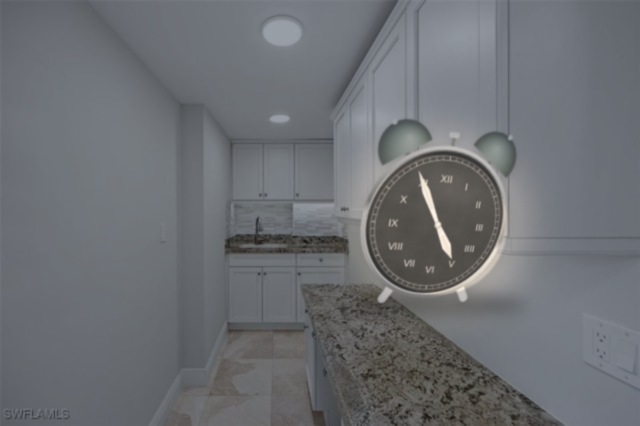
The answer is 4:55
